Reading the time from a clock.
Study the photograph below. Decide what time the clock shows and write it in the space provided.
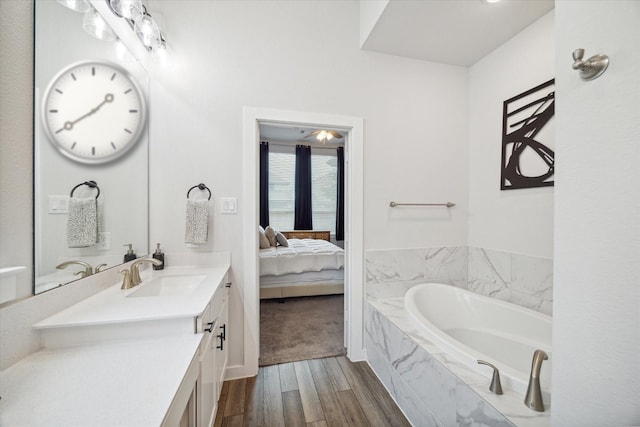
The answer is 1:40
